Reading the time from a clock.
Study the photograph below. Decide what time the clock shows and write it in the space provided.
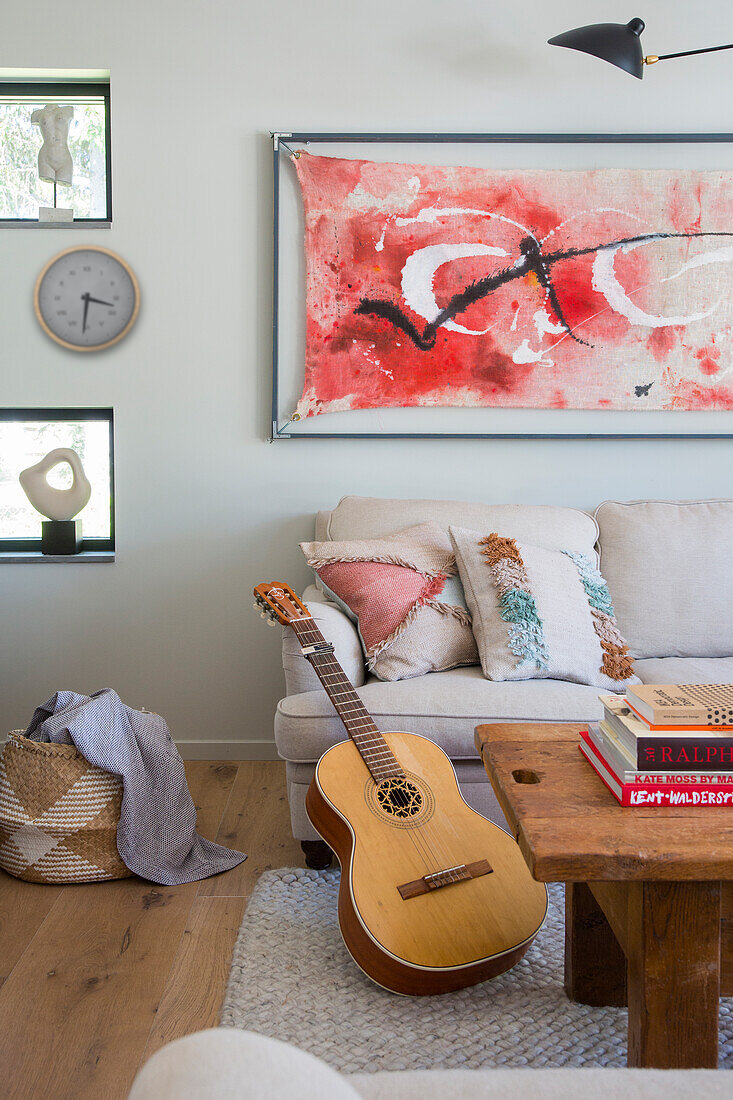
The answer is 3:31
